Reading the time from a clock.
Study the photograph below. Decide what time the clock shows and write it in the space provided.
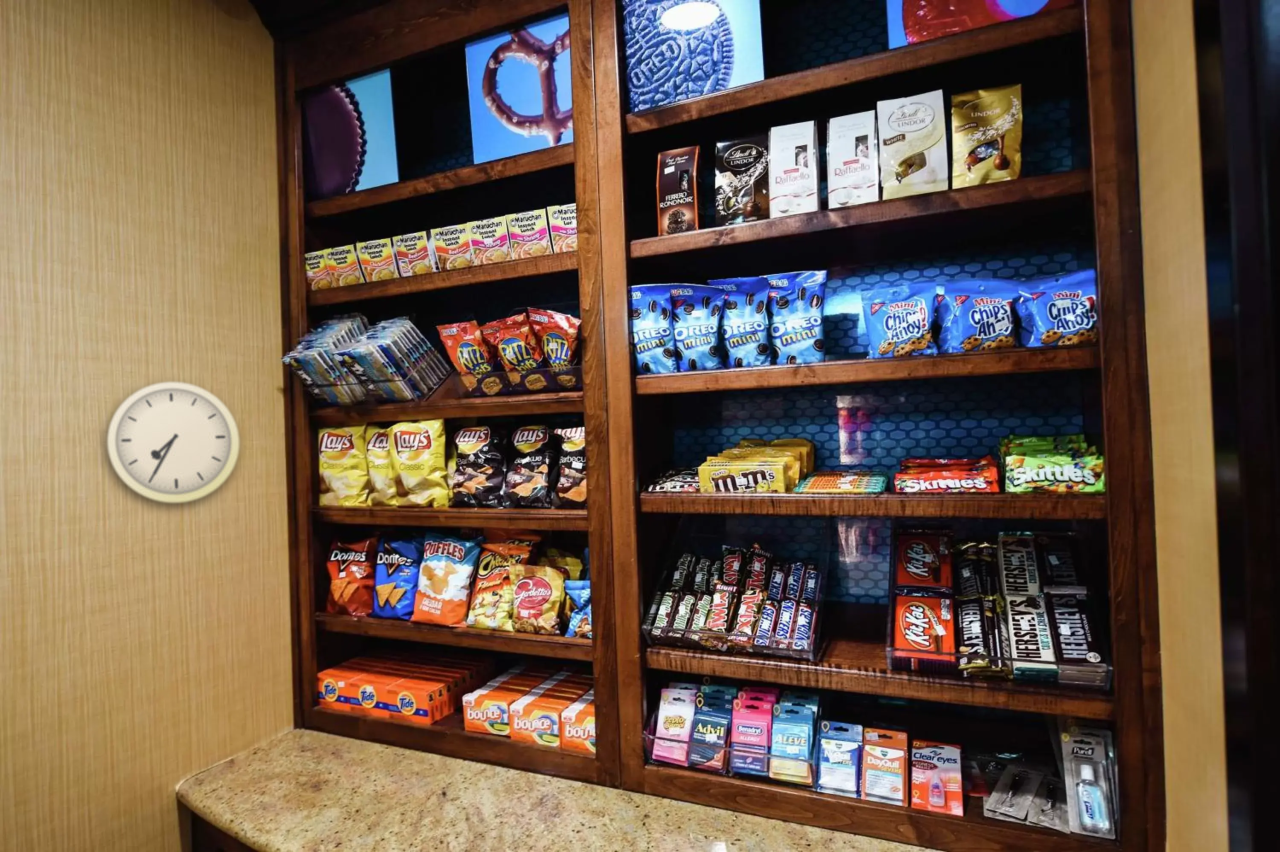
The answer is 7:35
